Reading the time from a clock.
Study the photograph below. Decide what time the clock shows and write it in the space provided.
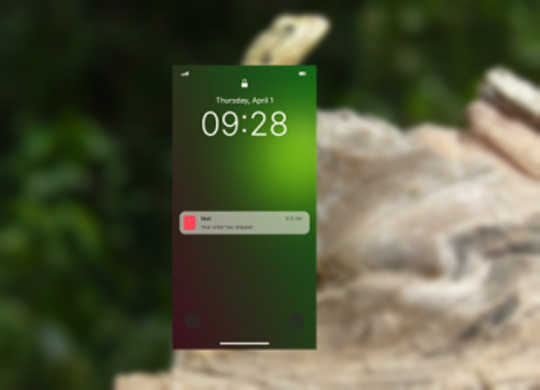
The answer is 9:28
